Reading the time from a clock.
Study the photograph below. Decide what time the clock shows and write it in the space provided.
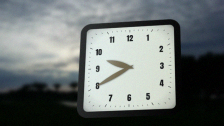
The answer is 9:40
